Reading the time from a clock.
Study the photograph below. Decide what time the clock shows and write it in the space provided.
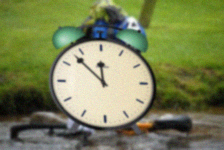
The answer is 11:53
